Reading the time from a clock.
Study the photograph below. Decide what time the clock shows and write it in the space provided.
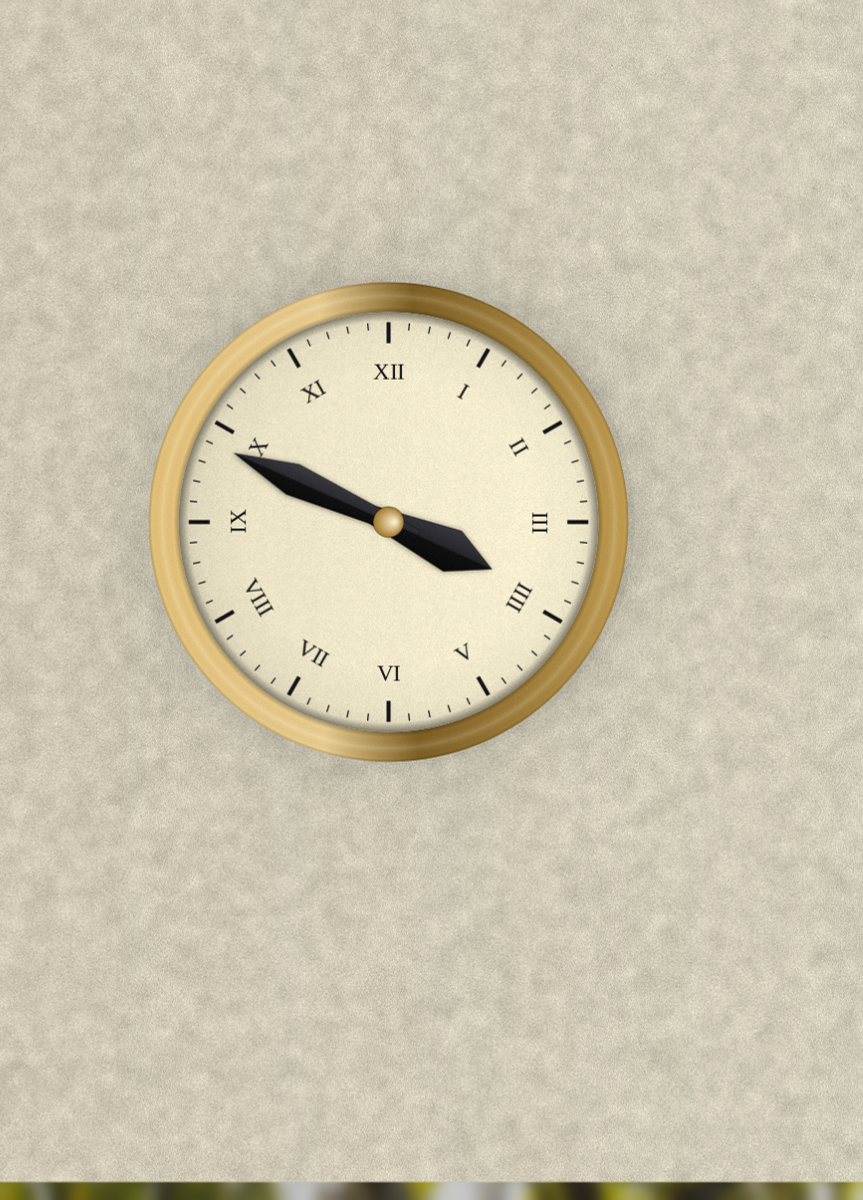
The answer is 3:49
